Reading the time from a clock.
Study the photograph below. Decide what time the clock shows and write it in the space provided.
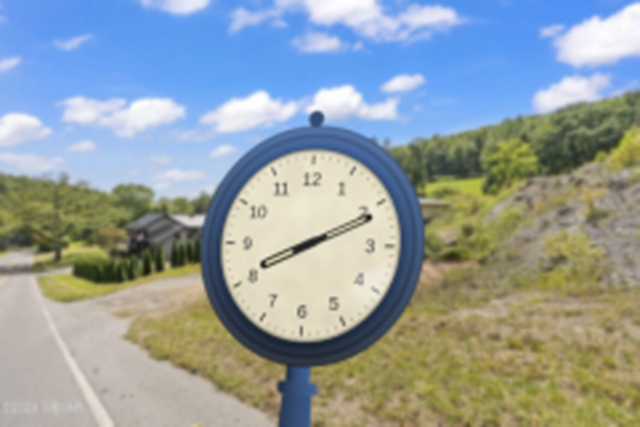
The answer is 8:11
